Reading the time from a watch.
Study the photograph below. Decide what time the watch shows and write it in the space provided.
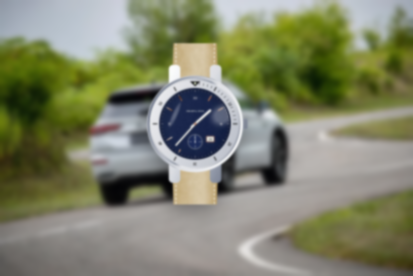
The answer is 1:37
